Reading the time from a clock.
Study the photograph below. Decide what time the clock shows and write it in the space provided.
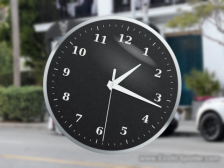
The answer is 1:16:29
